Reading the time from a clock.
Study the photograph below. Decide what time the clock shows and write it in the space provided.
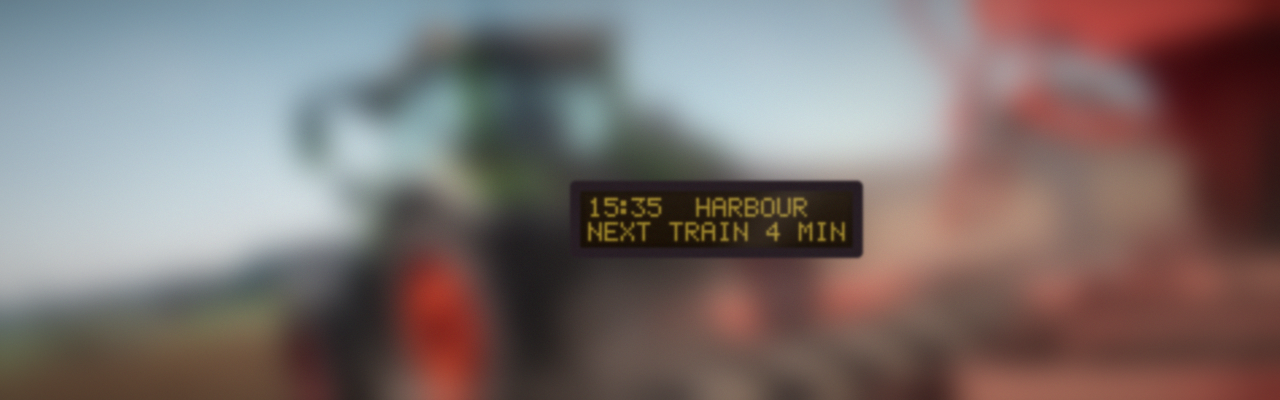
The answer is 15:35
